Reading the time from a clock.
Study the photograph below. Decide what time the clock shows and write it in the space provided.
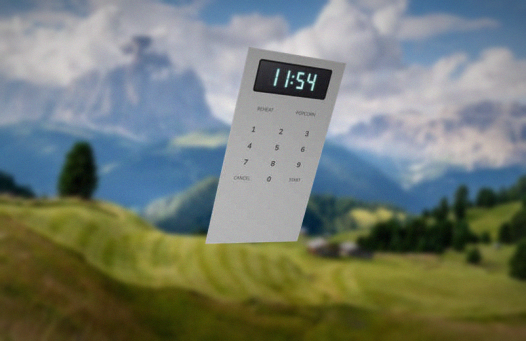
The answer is 11:54
